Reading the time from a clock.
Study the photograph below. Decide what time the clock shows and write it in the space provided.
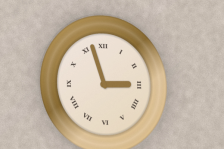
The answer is 2:57
